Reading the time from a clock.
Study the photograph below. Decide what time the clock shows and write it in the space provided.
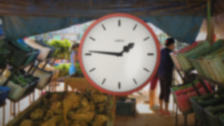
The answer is 1:46
